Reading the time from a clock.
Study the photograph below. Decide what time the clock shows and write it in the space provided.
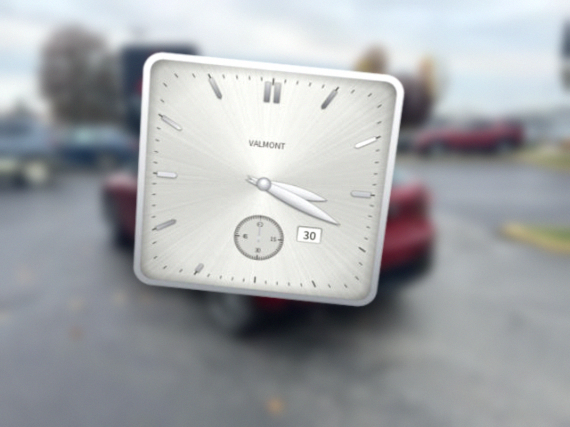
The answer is 3:19
